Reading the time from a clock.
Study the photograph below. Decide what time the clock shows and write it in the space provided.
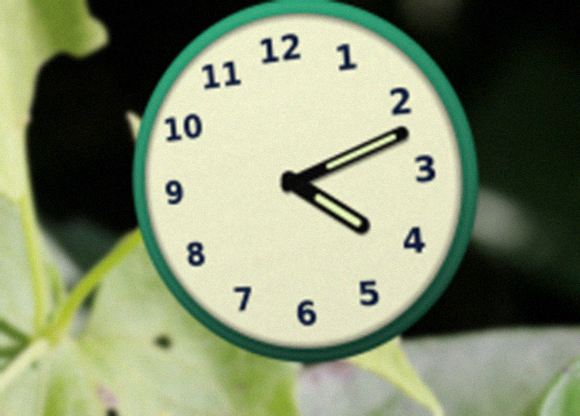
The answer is 4:12
